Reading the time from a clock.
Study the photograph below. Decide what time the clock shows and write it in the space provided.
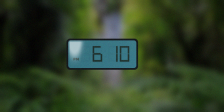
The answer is 6:10
